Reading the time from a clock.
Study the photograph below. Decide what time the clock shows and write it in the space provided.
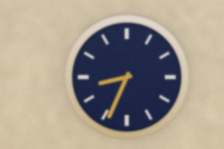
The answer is 8:34
